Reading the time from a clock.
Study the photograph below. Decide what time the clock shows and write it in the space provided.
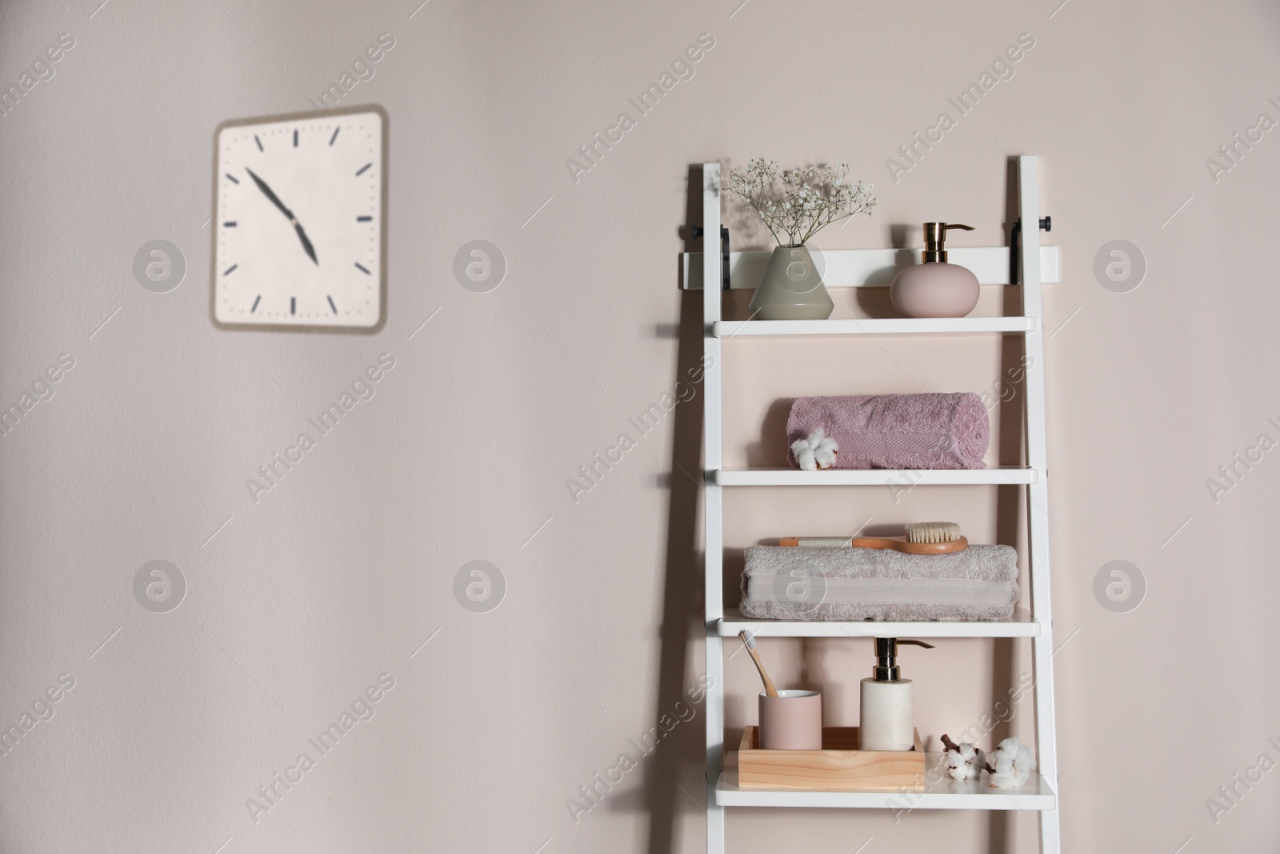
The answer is 4:52
